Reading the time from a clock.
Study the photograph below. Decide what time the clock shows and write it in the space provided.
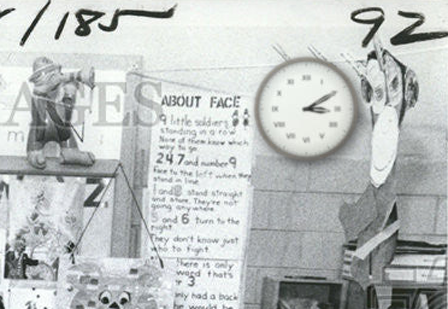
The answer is 3:10
